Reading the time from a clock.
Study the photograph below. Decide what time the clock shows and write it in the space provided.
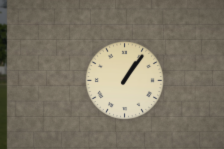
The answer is 1:06
